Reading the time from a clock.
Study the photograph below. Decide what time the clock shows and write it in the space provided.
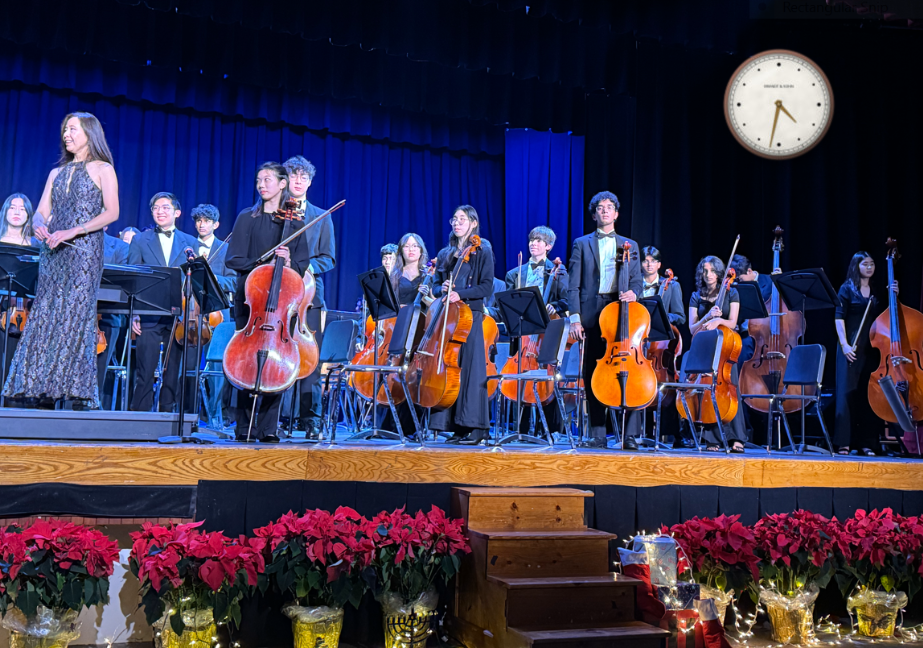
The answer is 4:32
